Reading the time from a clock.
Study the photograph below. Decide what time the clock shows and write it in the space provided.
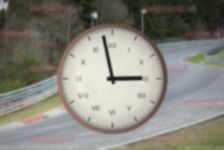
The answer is 2:58
